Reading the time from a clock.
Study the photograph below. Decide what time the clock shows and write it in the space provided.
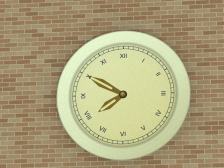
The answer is 7:50
